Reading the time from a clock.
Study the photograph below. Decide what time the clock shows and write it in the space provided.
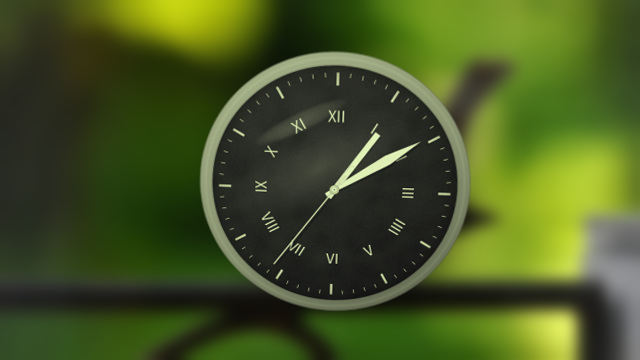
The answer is 1:09:36
